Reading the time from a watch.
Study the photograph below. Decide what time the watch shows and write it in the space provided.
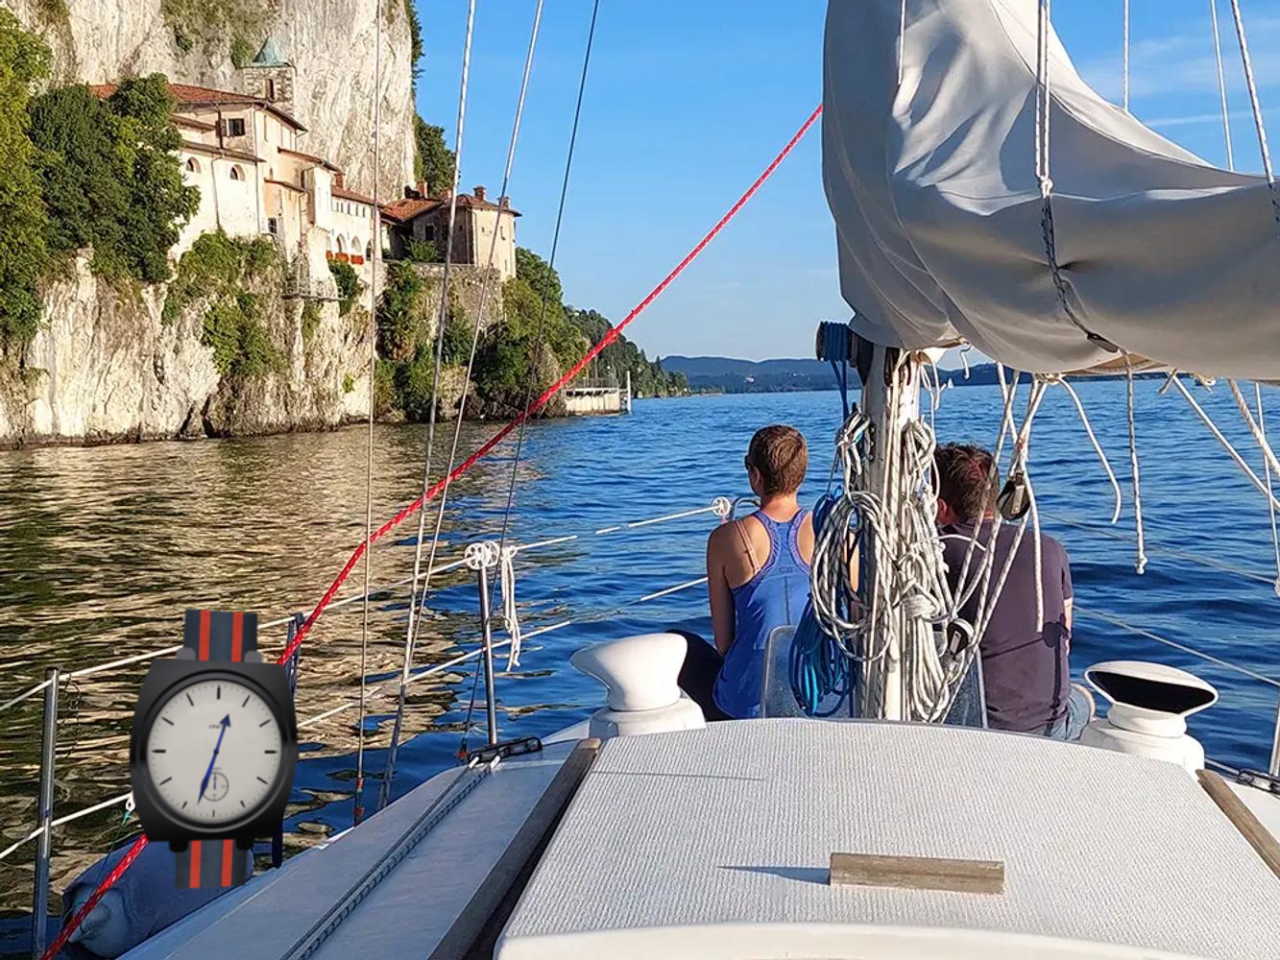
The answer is 12:33
